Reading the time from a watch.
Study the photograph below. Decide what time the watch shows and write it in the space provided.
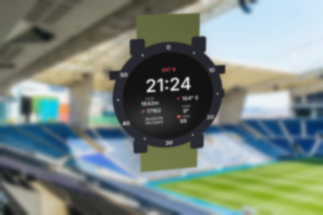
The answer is 21:24
